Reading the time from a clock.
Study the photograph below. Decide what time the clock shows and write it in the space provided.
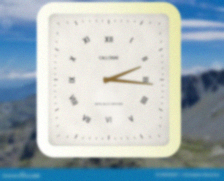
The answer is 2:16
